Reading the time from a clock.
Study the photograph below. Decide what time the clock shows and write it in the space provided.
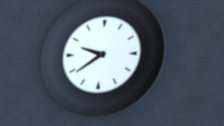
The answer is 9:39
